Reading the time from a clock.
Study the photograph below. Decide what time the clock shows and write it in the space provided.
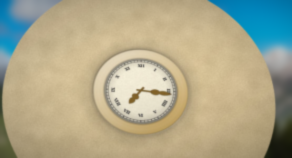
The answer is 7:16
